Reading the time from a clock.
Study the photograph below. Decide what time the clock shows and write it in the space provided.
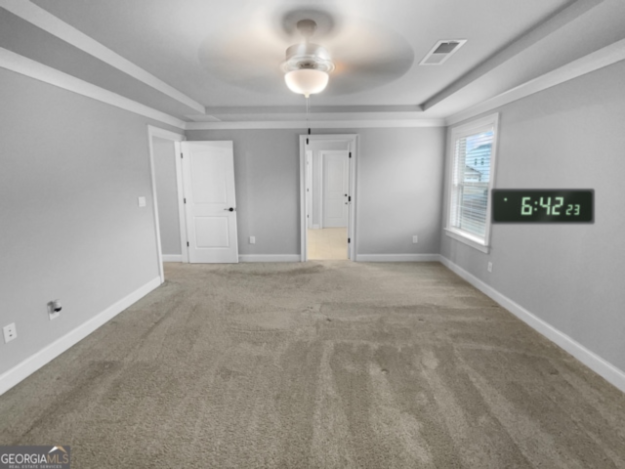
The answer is 6:42
